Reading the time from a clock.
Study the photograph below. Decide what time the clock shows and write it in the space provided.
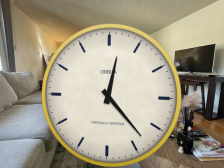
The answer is 12:23
